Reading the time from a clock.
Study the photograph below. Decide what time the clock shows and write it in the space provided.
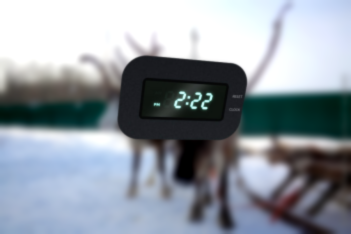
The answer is 2:22
